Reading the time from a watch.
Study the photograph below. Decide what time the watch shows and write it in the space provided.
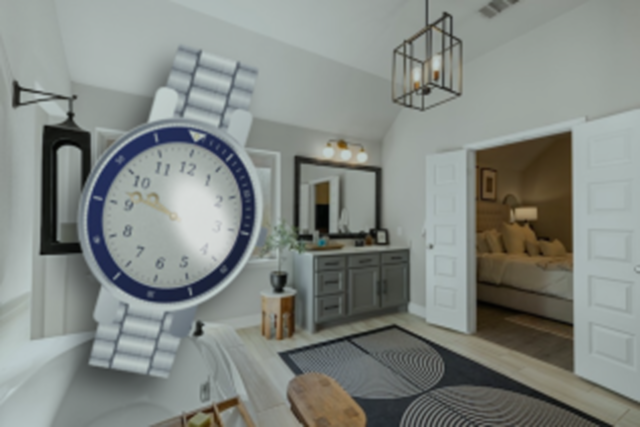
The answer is 9:47
